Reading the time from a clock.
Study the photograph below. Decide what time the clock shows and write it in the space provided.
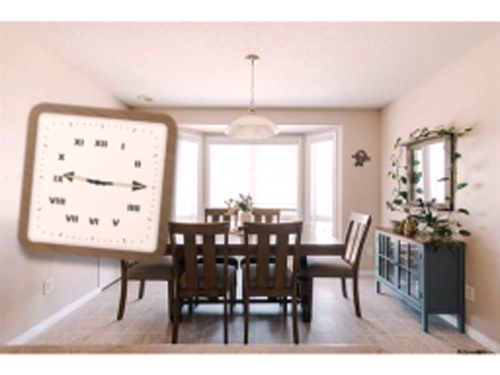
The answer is 9:15
